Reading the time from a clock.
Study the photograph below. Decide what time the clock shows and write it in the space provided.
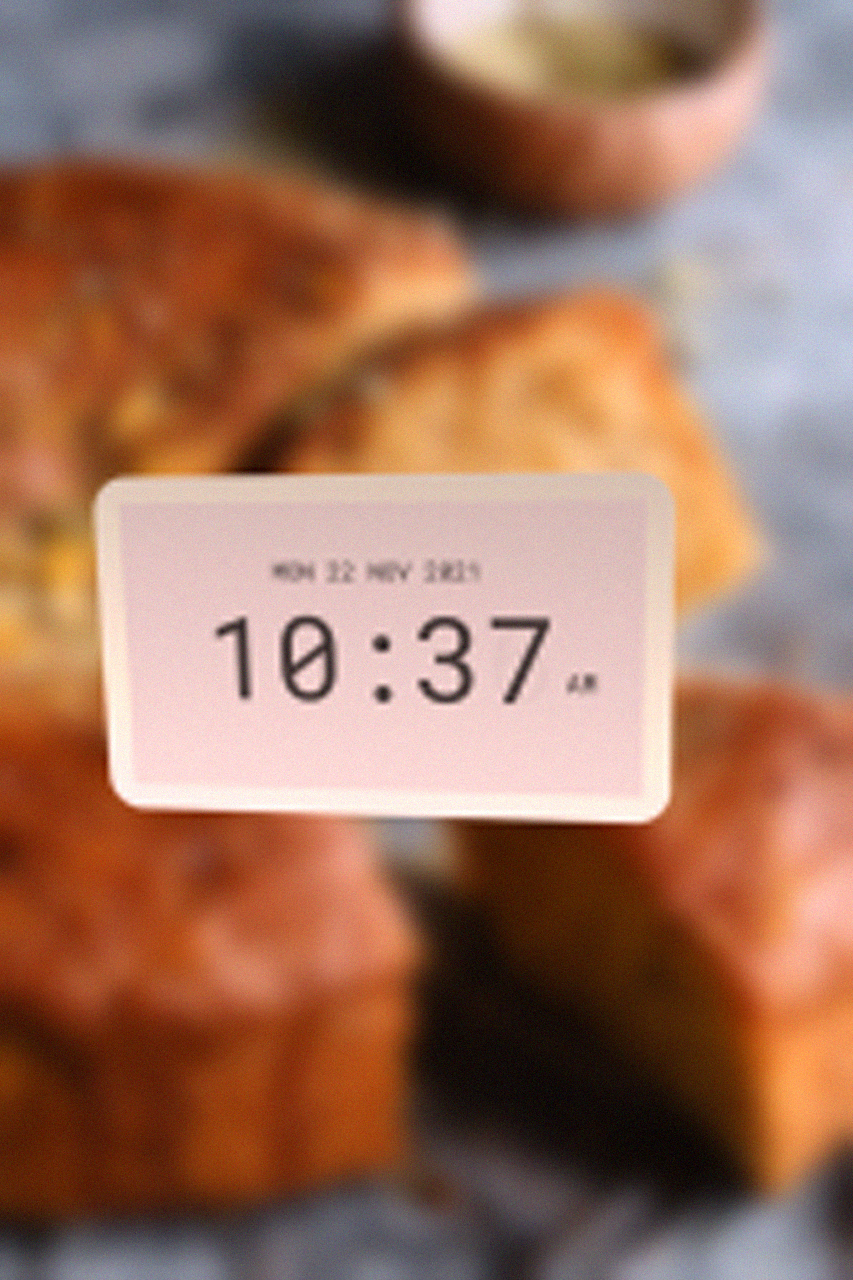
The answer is 10:37
